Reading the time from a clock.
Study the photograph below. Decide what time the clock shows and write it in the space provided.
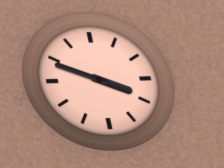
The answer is 3:49
